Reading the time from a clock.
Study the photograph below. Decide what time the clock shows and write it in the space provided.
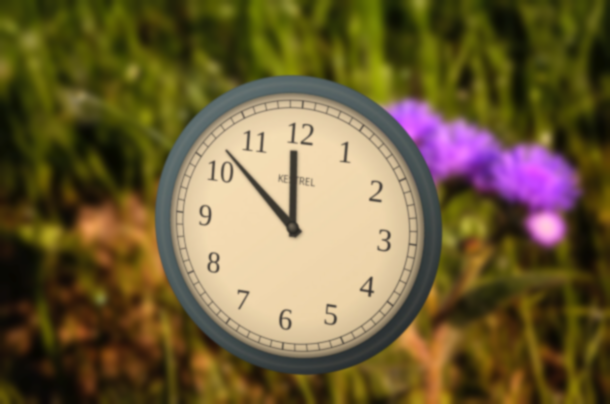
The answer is 11:52
